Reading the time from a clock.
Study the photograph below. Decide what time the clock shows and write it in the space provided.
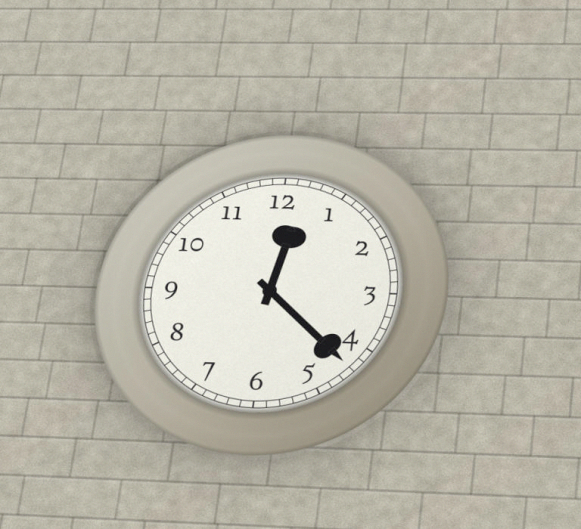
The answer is 12:22
